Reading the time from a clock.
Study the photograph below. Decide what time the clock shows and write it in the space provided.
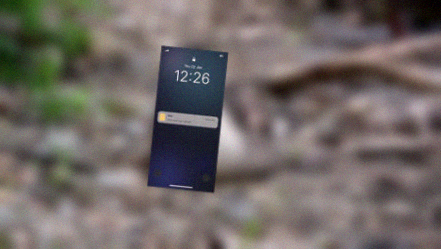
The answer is 12:26
